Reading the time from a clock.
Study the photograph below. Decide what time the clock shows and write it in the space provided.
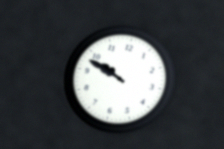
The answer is 9:48
